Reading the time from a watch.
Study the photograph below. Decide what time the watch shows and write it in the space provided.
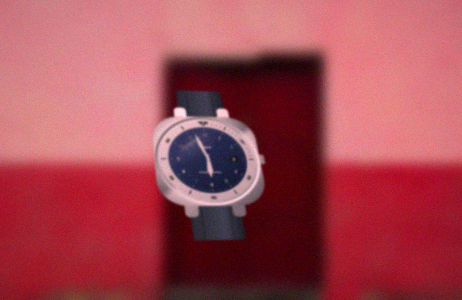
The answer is 5:57
